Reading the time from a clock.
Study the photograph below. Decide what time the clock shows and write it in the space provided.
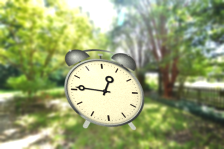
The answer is 12:46
